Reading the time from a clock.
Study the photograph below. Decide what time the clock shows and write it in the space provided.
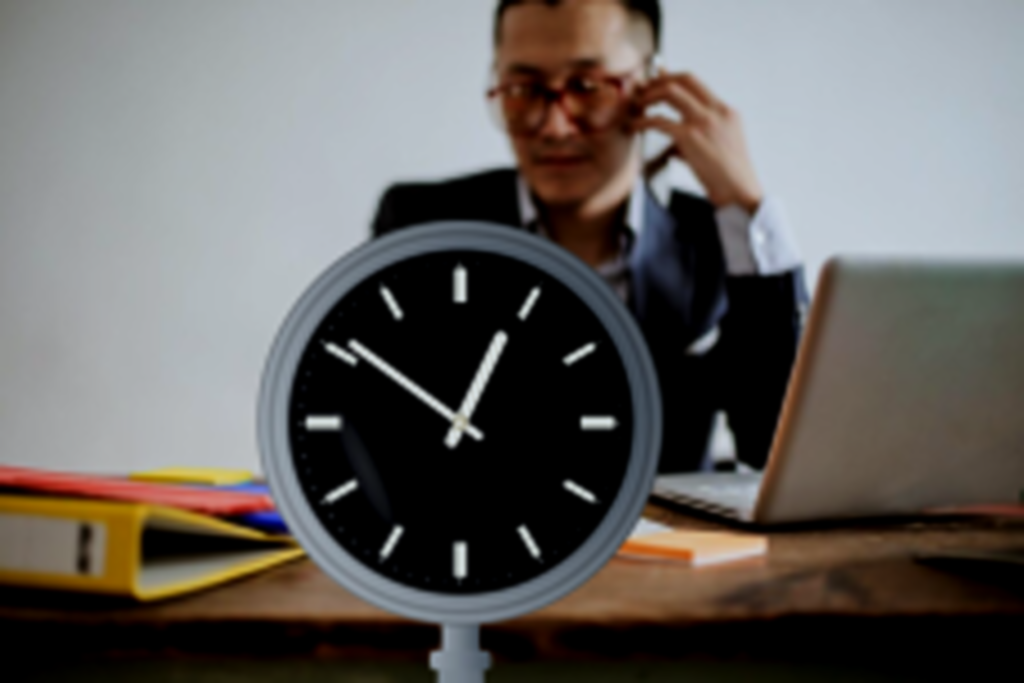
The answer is 12:51
